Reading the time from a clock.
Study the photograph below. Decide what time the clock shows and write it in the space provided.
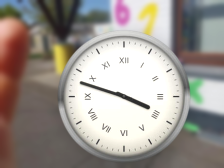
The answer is 3:48
